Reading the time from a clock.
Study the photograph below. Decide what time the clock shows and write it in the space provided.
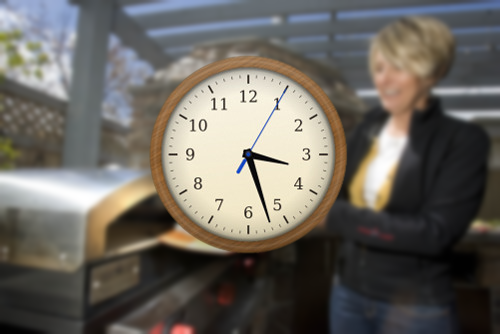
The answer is 3:27:05
